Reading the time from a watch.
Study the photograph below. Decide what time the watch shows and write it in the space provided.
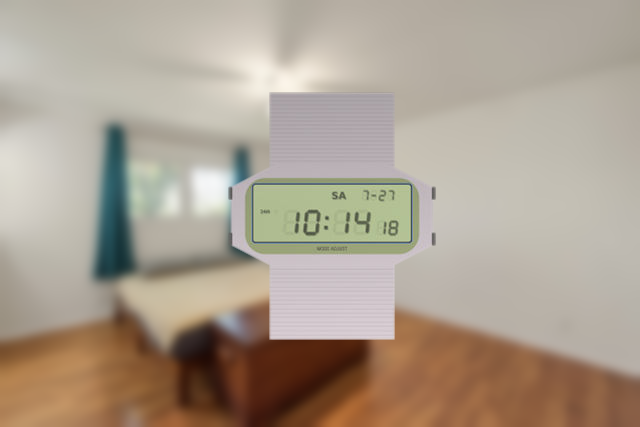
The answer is 10:14:18
